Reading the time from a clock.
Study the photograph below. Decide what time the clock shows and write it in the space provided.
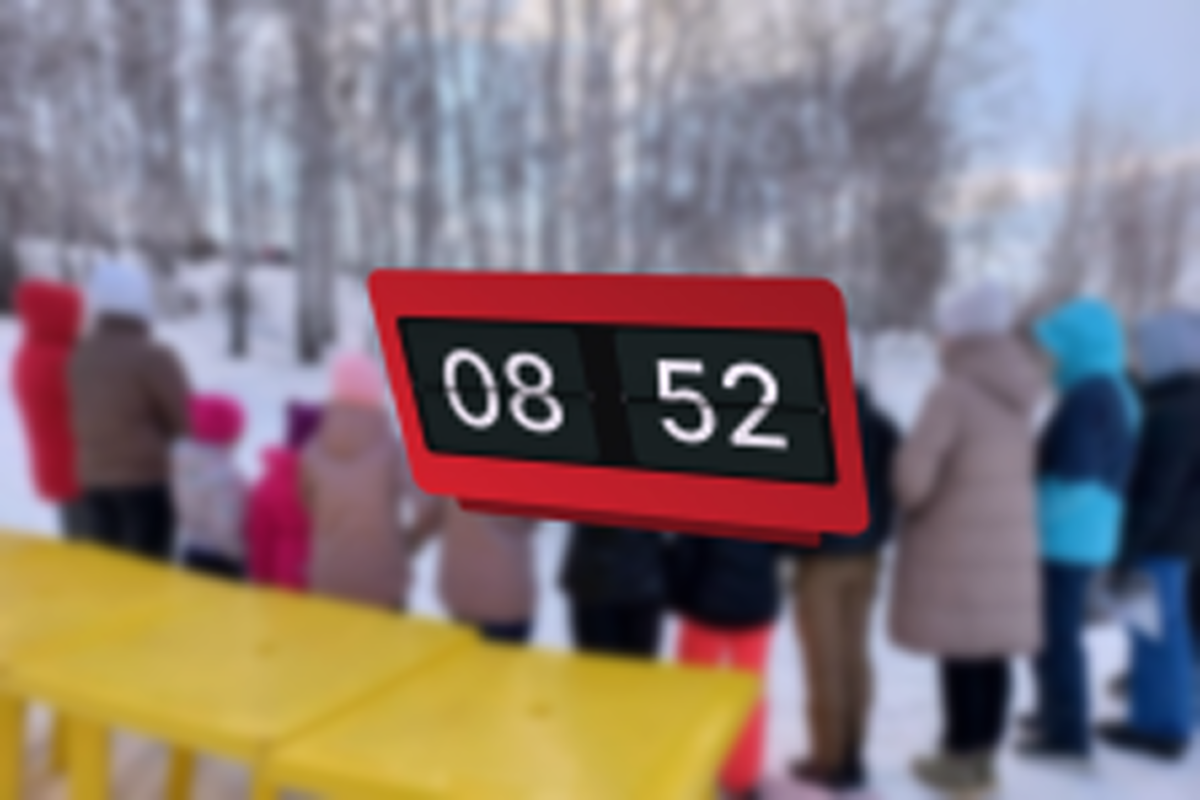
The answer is 8:52
